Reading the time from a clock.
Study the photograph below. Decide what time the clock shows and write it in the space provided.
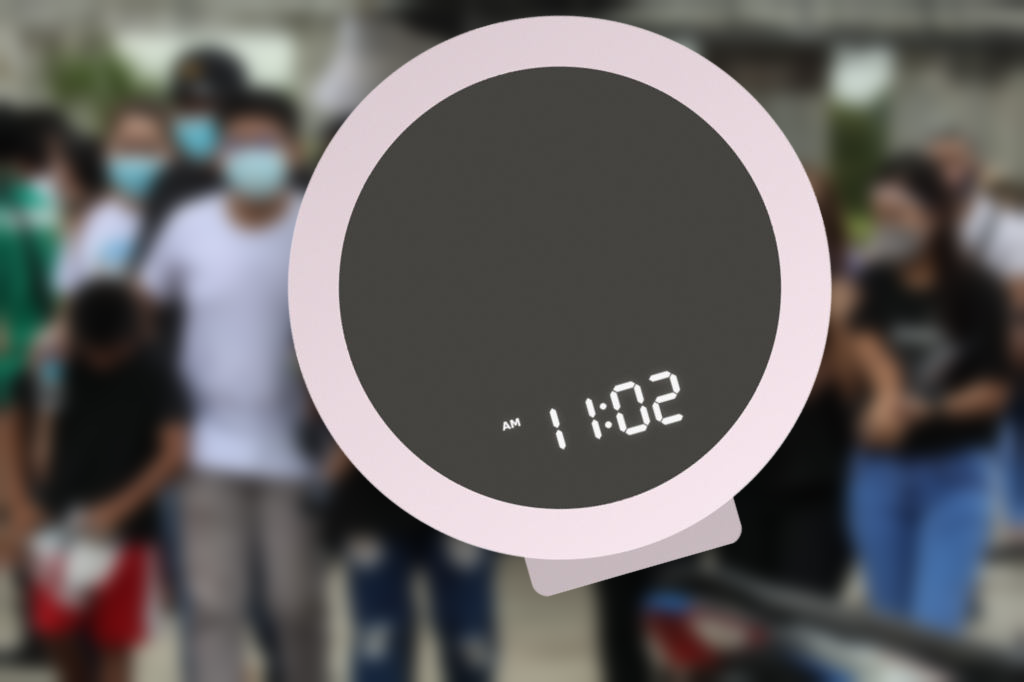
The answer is 11:02
